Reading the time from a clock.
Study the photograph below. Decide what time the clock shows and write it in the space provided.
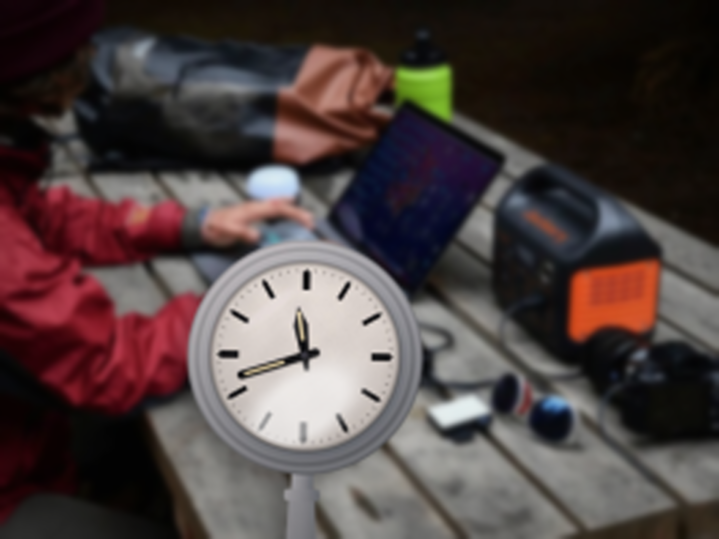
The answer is 11:42
